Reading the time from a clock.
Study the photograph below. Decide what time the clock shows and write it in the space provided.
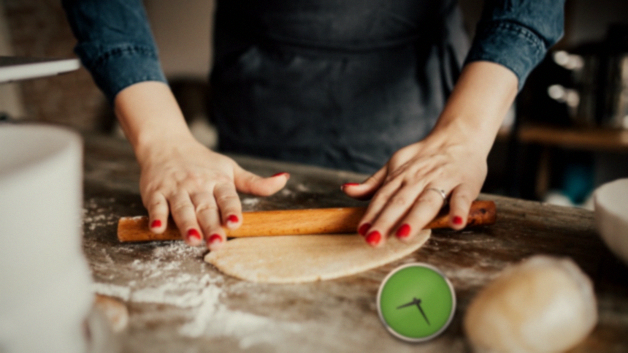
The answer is 8:25
